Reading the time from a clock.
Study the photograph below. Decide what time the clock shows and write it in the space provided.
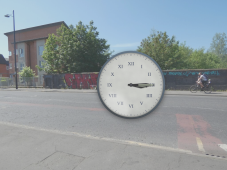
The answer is 3:15
